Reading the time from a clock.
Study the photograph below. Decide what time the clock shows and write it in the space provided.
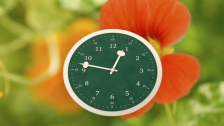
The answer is 12:47
